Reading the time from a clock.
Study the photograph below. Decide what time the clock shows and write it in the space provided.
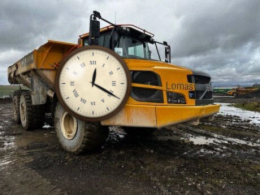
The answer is 12:20
